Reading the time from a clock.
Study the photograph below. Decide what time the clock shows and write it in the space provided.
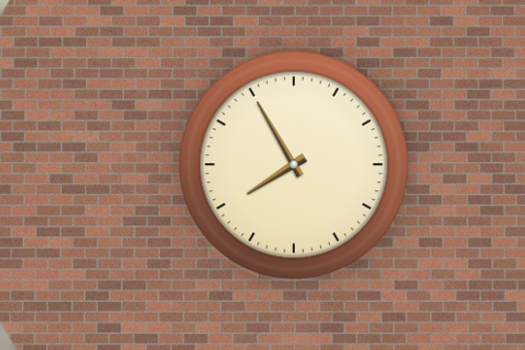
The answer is 7:55
